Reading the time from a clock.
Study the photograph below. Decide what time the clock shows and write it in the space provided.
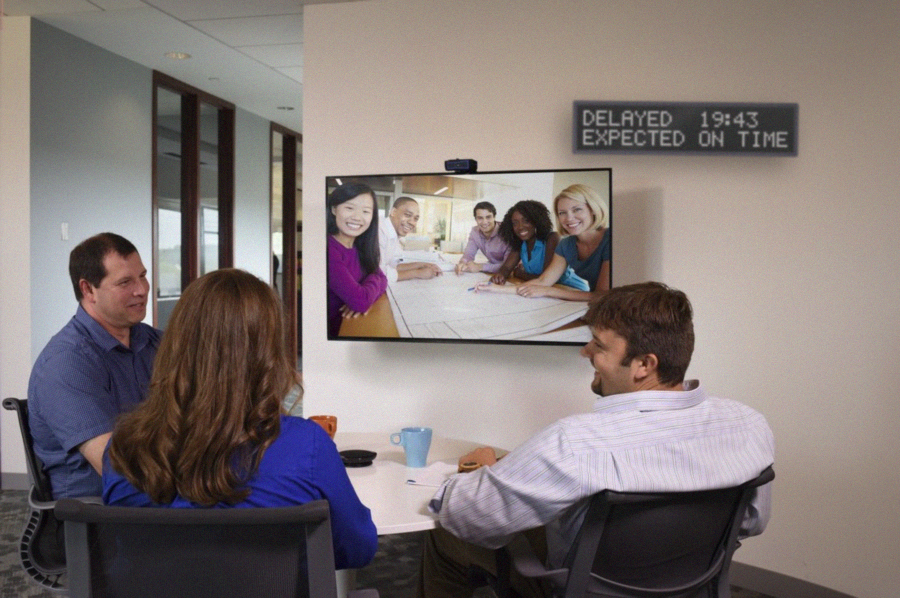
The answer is 19:43
